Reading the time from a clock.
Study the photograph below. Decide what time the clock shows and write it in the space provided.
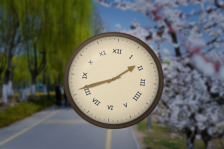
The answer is 1:41
